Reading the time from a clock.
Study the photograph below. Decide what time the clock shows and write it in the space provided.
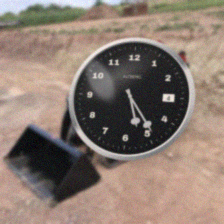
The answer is 5:24
